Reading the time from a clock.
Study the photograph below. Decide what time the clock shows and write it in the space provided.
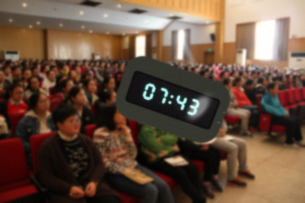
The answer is 7:43
